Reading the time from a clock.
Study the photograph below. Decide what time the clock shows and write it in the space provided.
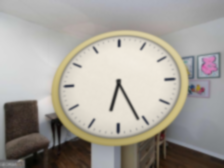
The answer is 6:26
